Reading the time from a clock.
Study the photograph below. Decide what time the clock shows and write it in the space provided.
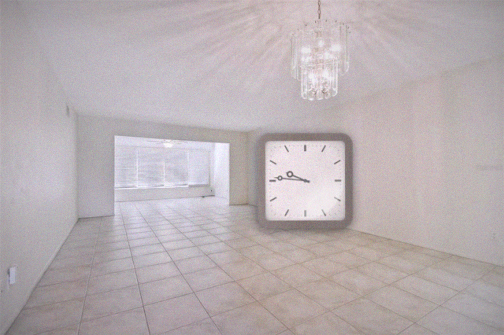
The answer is 9:46
